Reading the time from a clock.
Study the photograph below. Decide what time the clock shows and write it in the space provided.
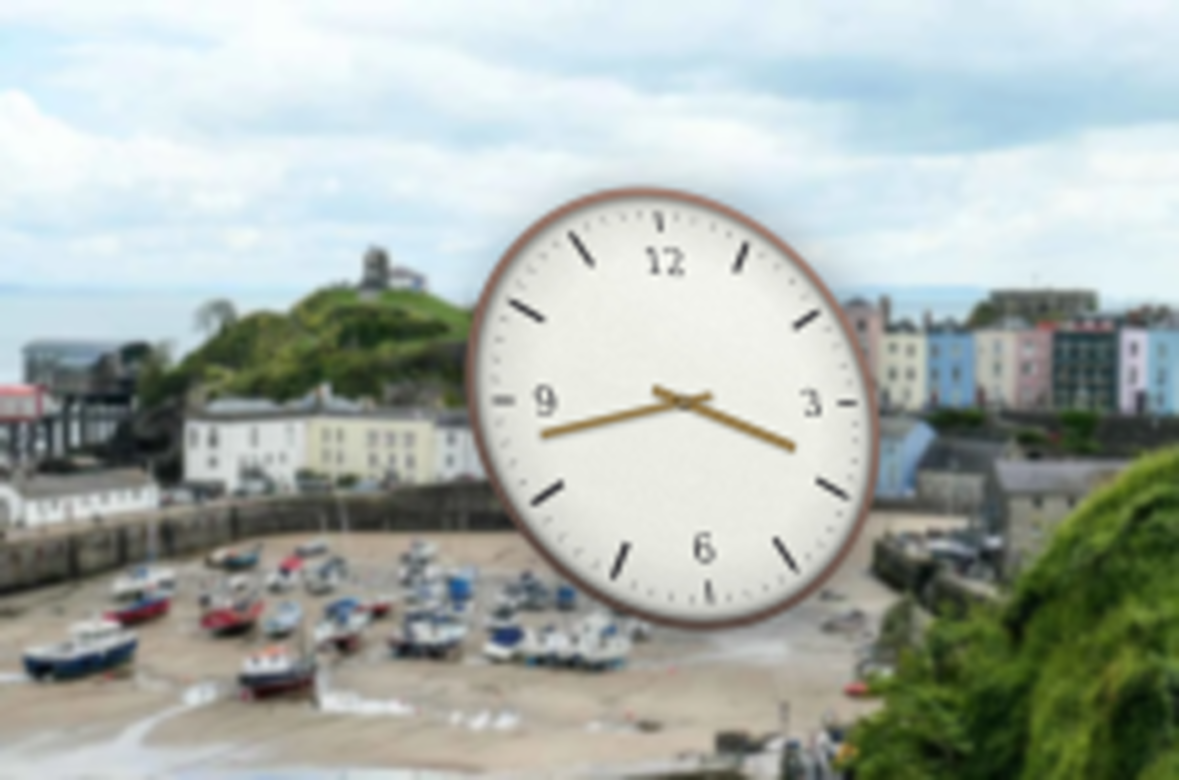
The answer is 3:43
